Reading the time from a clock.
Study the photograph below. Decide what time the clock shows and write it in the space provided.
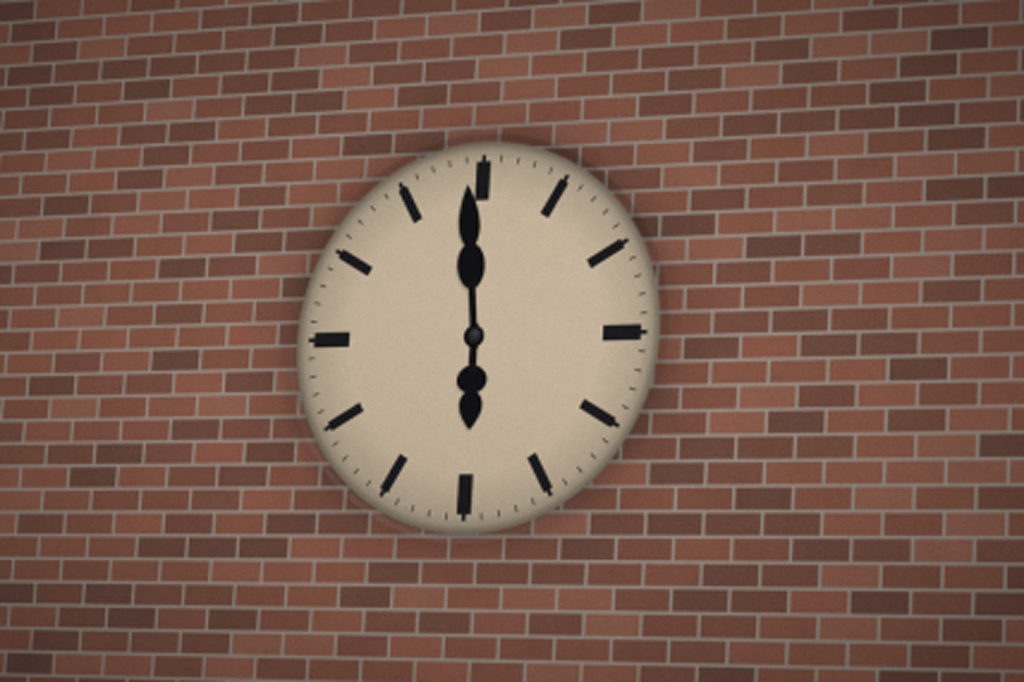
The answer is 5:59
